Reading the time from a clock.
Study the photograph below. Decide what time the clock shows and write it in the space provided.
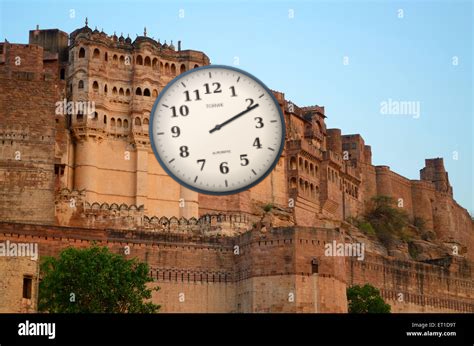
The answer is 2:11
